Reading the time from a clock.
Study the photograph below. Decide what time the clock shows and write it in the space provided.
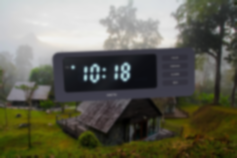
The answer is 10:18
